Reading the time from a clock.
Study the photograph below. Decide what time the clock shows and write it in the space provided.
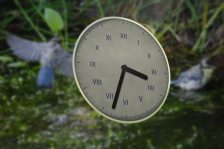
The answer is 3:33
